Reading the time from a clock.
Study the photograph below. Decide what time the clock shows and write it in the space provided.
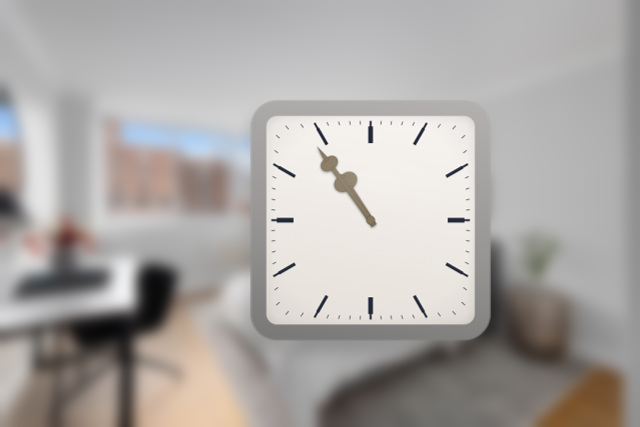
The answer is 10:54
